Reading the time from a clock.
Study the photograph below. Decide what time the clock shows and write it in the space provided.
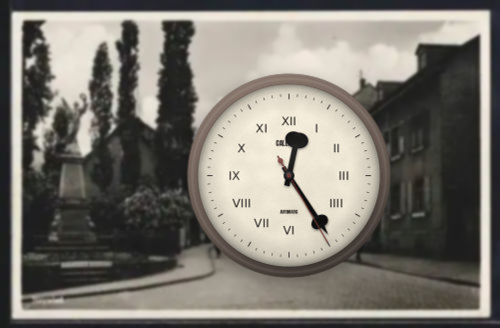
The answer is 12:24:25
